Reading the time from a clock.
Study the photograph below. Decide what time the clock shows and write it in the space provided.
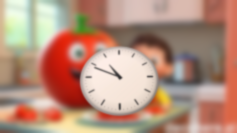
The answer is 10:49
